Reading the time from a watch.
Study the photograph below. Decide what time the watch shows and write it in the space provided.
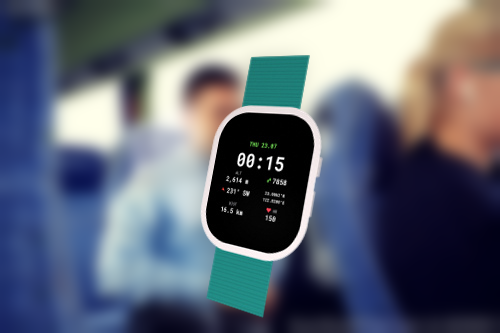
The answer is 0:15
